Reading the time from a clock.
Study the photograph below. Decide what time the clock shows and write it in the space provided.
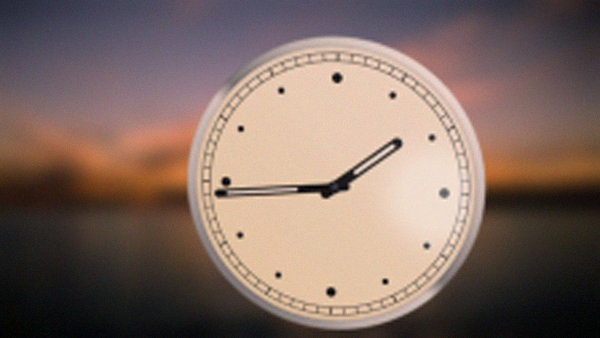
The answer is 1:44
